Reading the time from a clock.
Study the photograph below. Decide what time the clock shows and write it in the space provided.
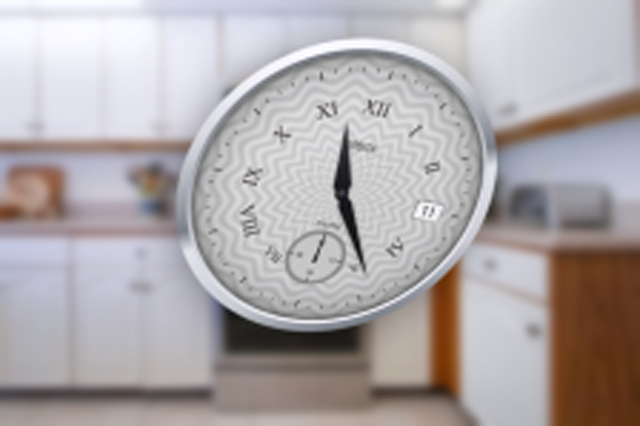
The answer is 11:24
